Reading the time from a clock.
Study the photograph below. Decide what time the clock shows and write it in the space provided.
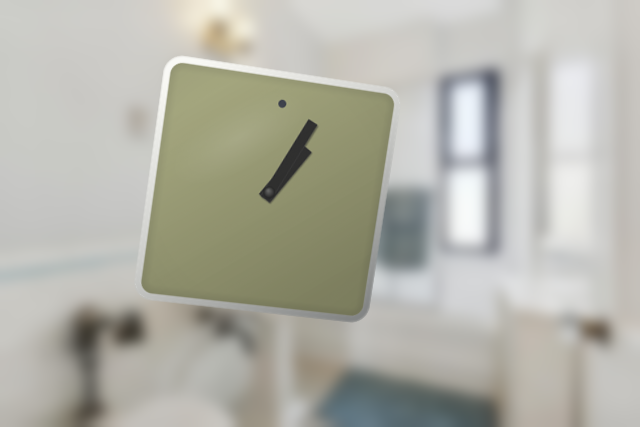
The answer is 1:04
